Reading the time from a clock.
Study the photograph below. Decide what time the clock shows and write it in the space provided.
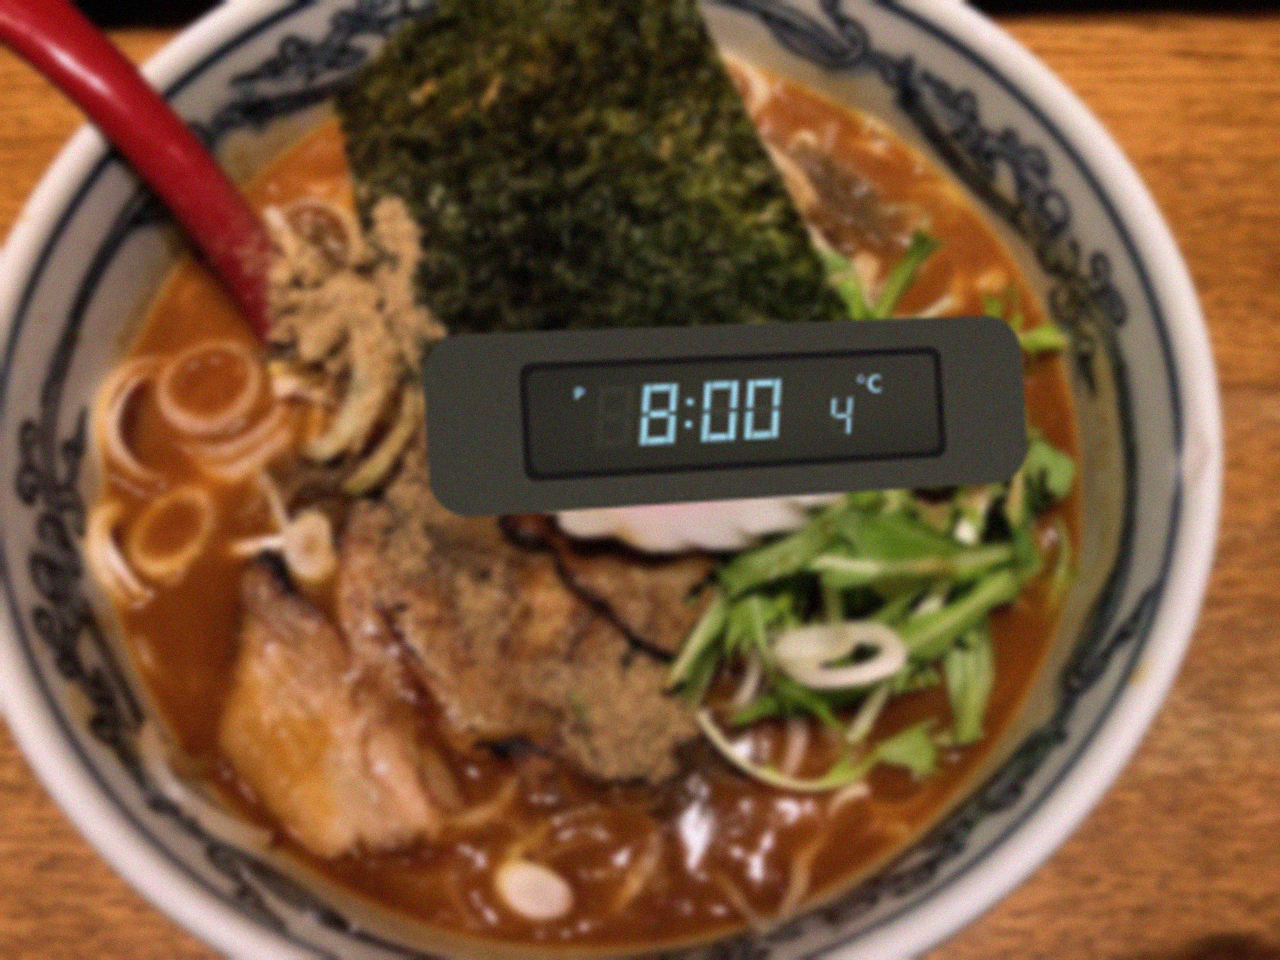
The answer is 8:00
